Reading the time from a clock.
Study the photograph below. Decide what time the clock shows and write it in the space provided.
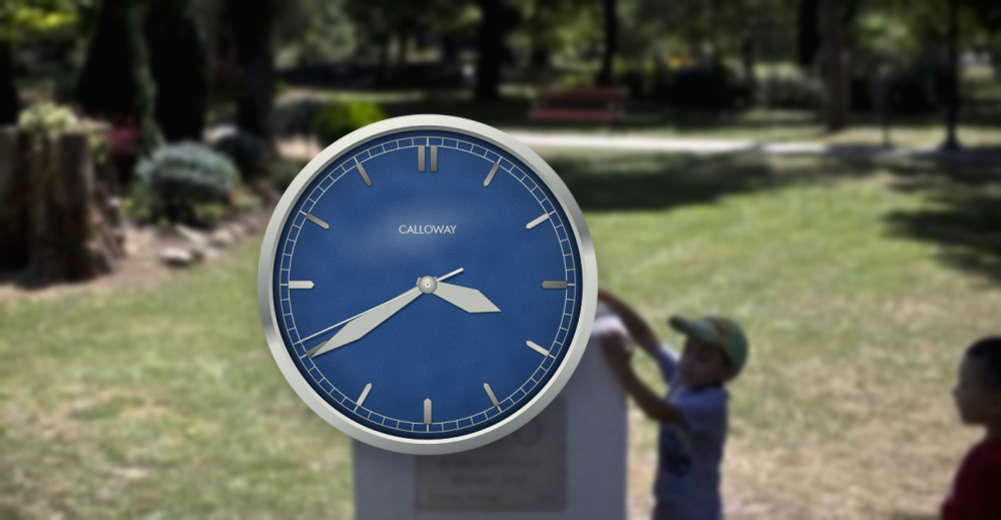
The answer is 3:39:41
